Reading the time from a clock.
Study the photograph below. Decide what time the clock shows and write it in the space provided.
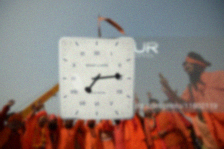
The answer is 7:14
